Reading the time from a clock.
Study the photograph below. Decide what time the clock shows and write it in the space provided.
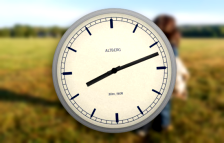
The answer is 8:12
